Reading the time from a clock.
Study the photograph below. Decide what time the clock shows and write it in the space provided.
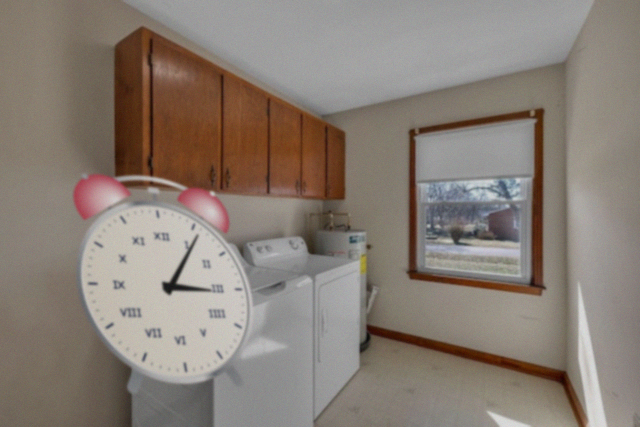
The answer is 3:06
